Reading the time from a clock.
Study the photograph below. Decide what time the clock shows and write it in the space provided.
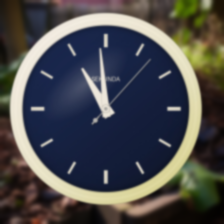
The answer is 10:59:07
